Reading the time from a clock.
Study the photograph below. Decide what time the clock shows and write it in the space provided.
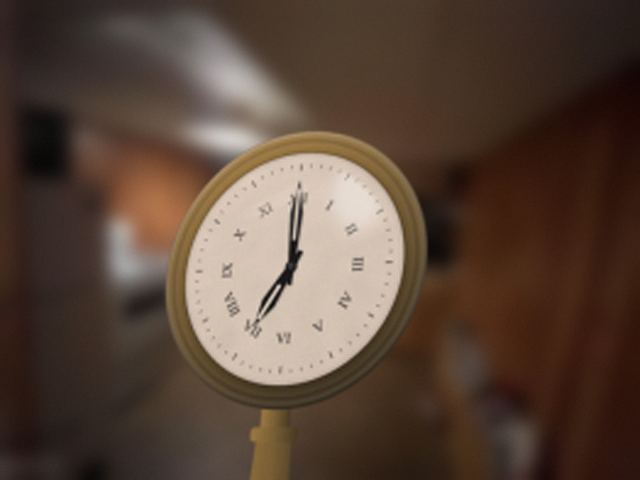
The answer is 7:00
